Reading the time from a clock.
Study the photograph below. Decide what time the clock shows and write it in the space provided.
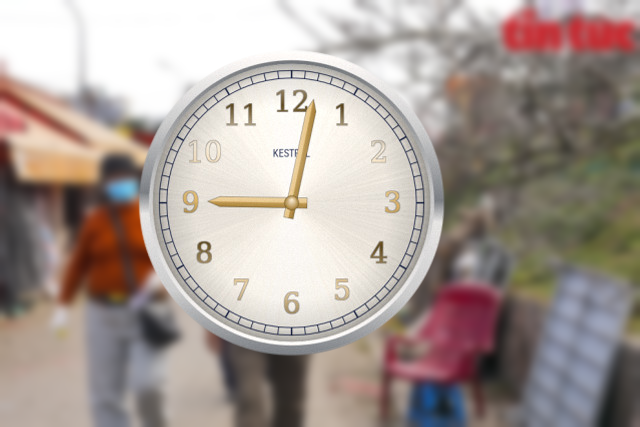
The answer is 9:02
